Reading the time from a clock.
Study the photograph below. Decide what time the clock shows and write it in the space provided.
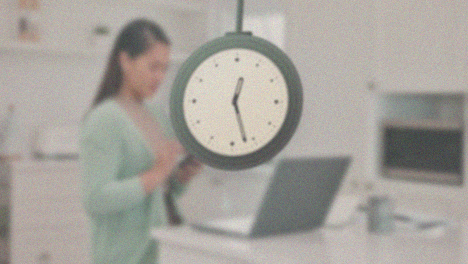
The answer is 12:27
